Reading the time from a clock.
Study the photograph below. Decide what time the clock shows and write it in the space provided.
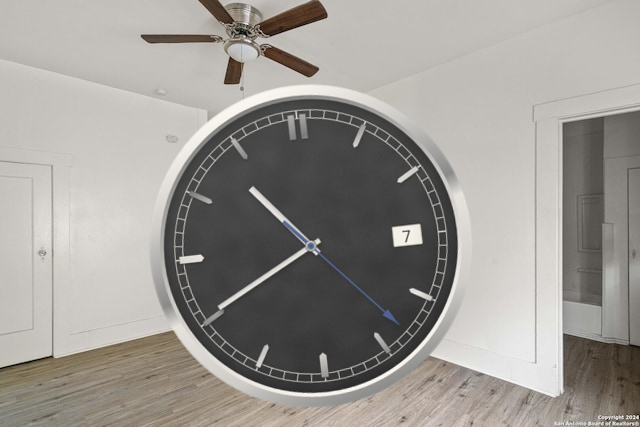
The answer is 10:40:23
